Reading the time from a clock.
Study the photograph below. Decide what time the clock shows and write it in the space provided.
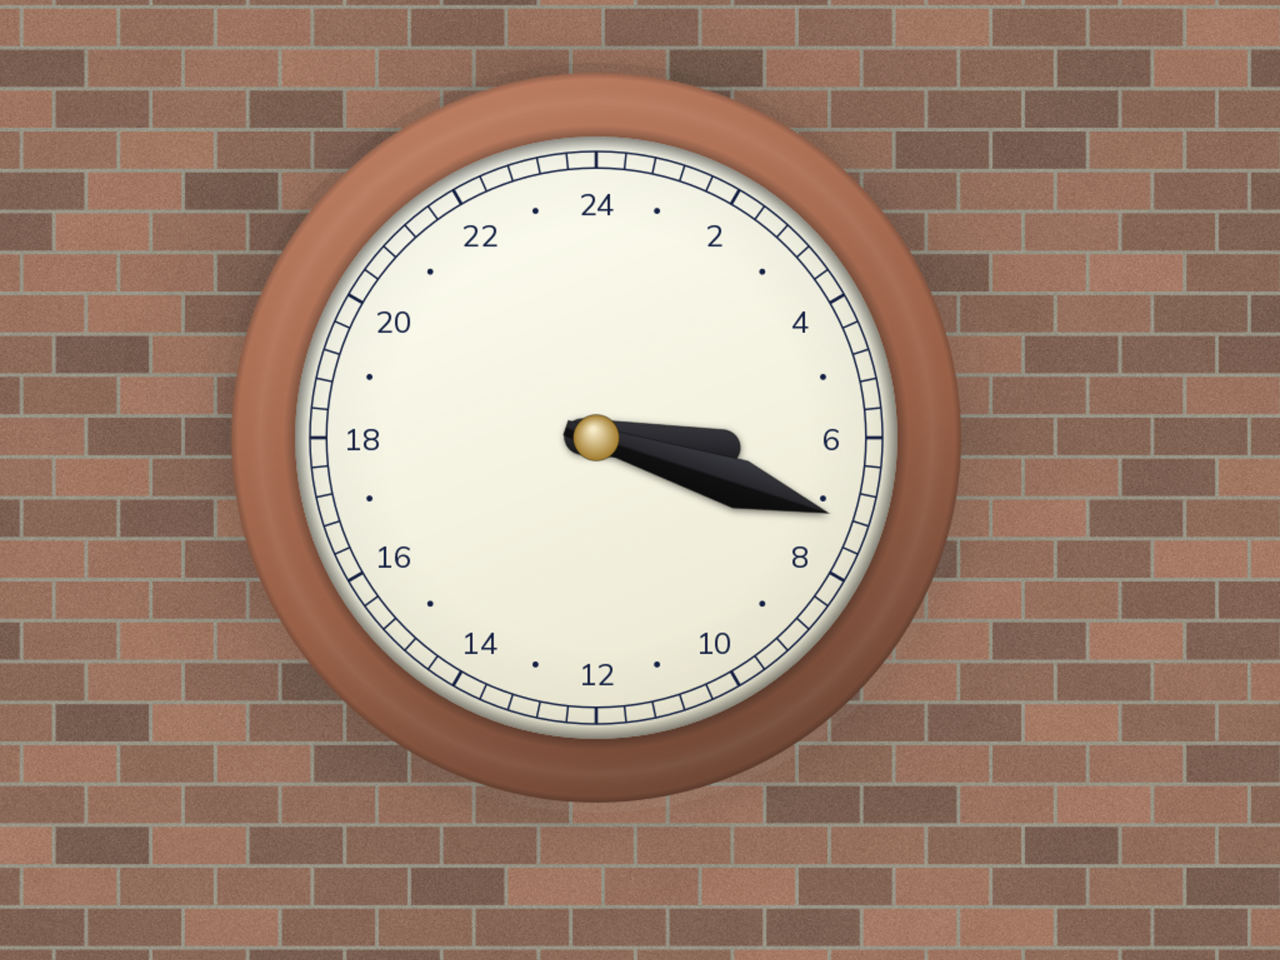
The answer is 6:18
